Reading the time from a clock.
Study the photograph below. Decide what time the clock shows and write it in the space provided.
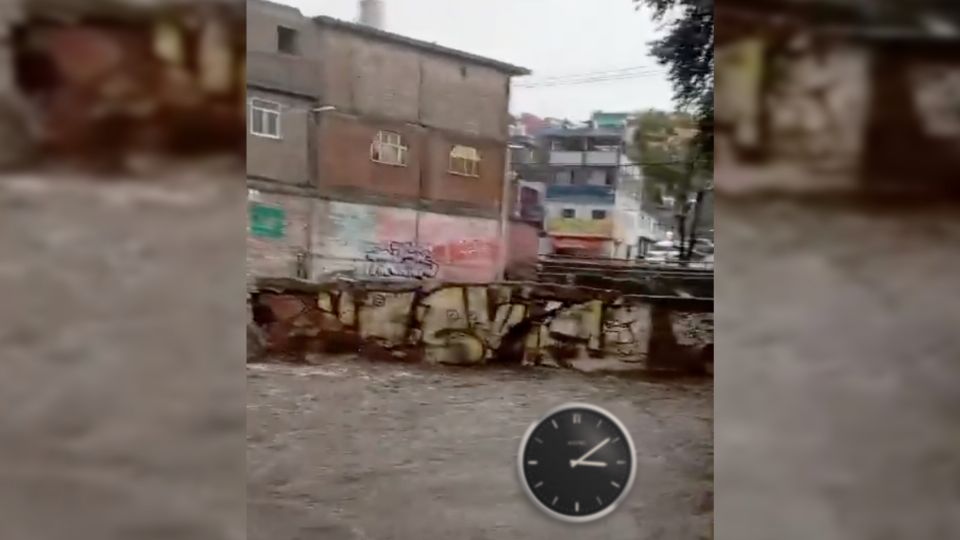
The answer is 3:09
